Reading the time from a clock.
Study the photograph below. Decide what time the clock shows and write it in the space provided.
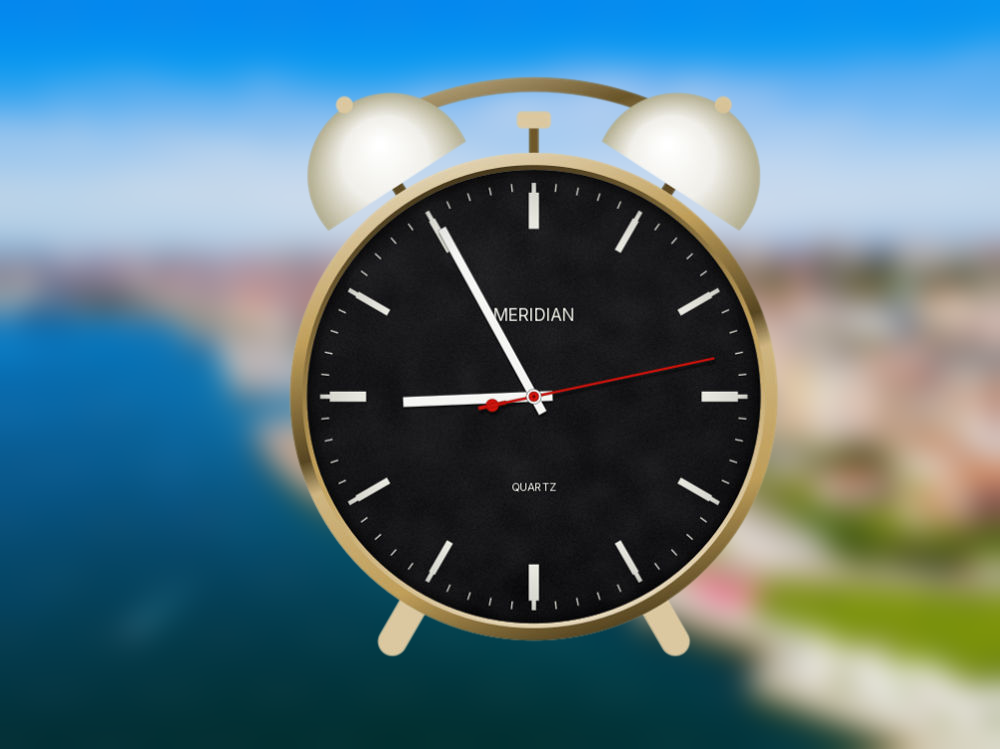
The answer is 8:55:13
